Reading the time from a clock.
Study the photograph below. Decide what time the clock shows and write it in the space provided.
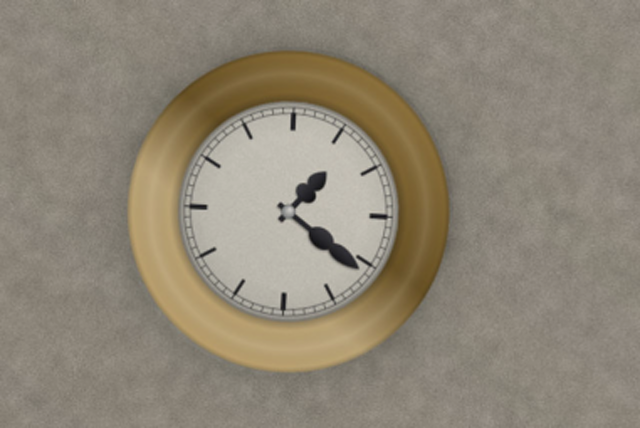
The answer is 1:21
